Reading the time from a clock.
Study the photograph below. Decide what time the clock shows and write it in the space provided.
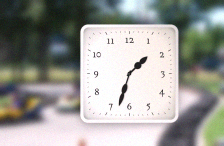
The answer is 1:33
